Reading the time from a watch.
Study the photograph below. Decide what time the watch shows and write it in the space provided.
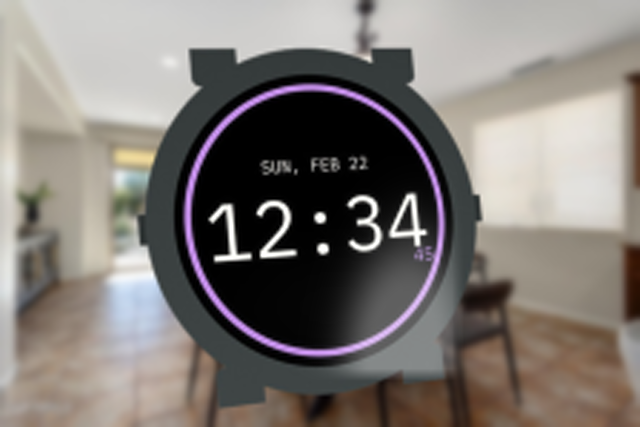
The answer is 12:34
